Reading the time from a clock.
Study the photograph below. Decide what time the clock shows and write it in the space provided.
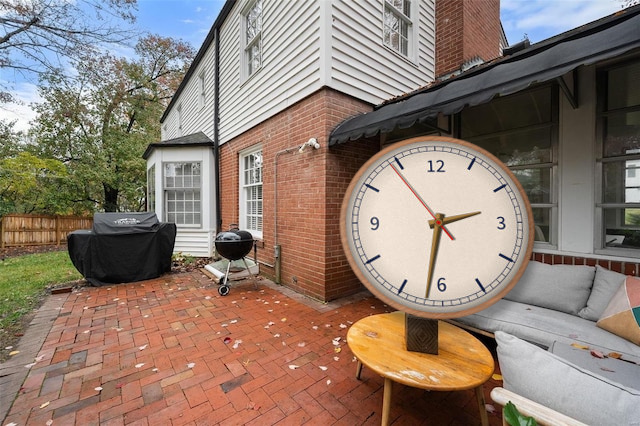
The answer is 2:31:54
